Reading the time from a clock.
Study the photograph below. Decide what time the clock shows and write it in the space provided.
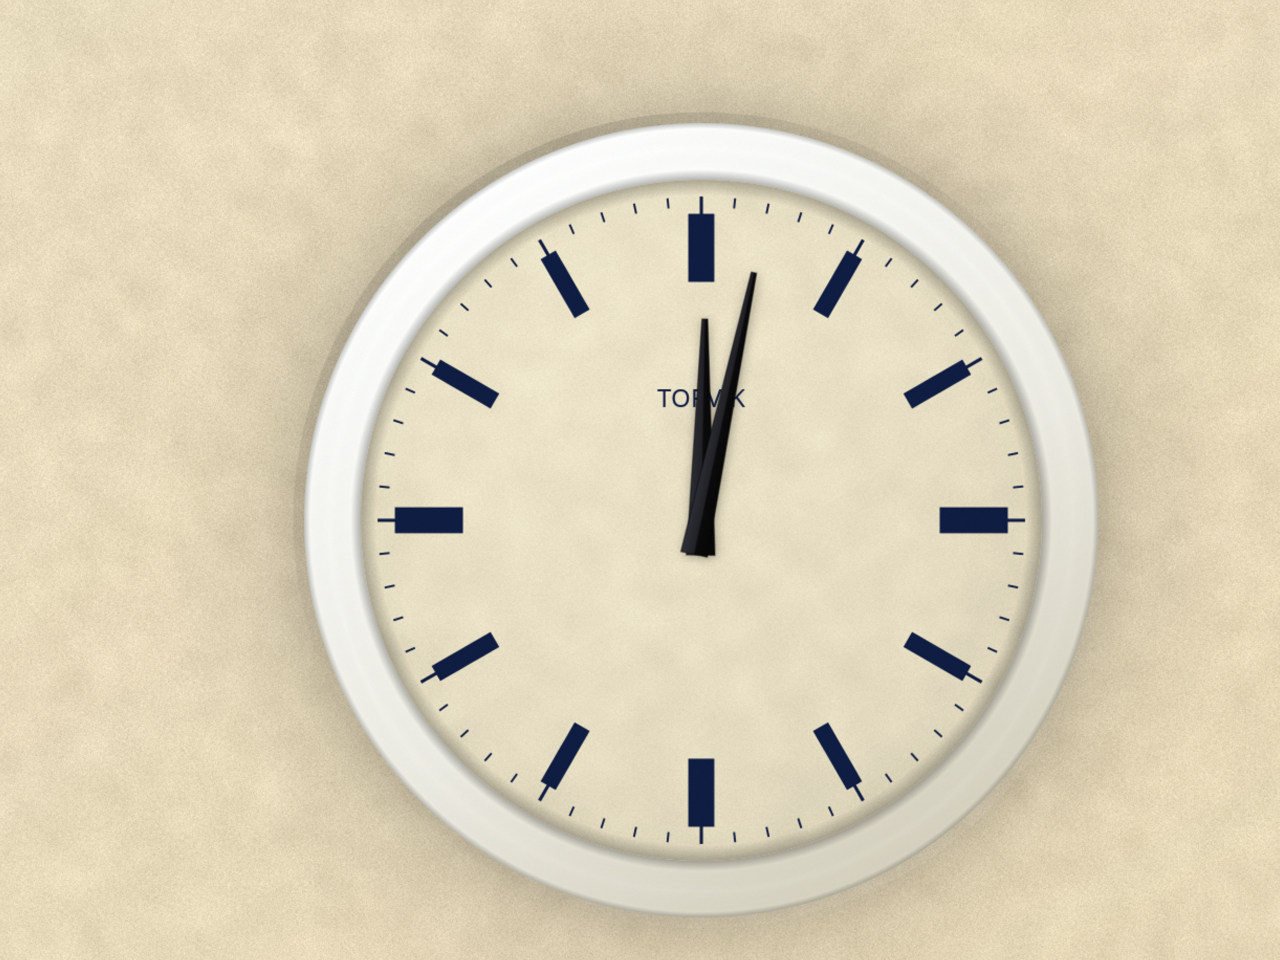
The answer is 12:02
